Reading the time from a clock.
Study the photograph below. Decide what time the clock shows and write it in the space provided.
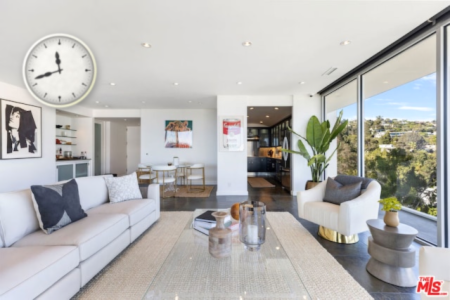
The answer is 11:42
